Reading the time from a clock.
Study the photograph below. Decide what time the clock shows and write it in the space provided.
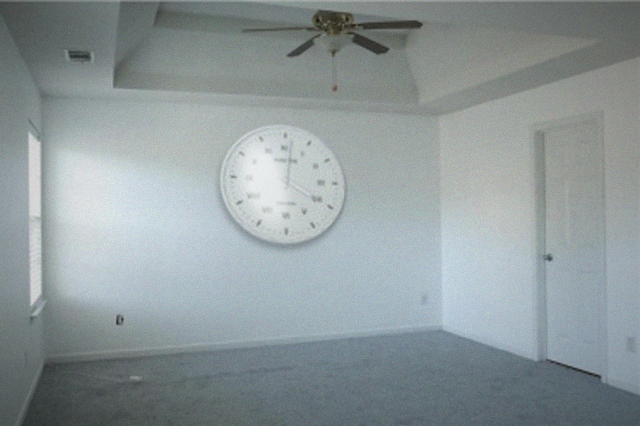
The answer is 4:01
